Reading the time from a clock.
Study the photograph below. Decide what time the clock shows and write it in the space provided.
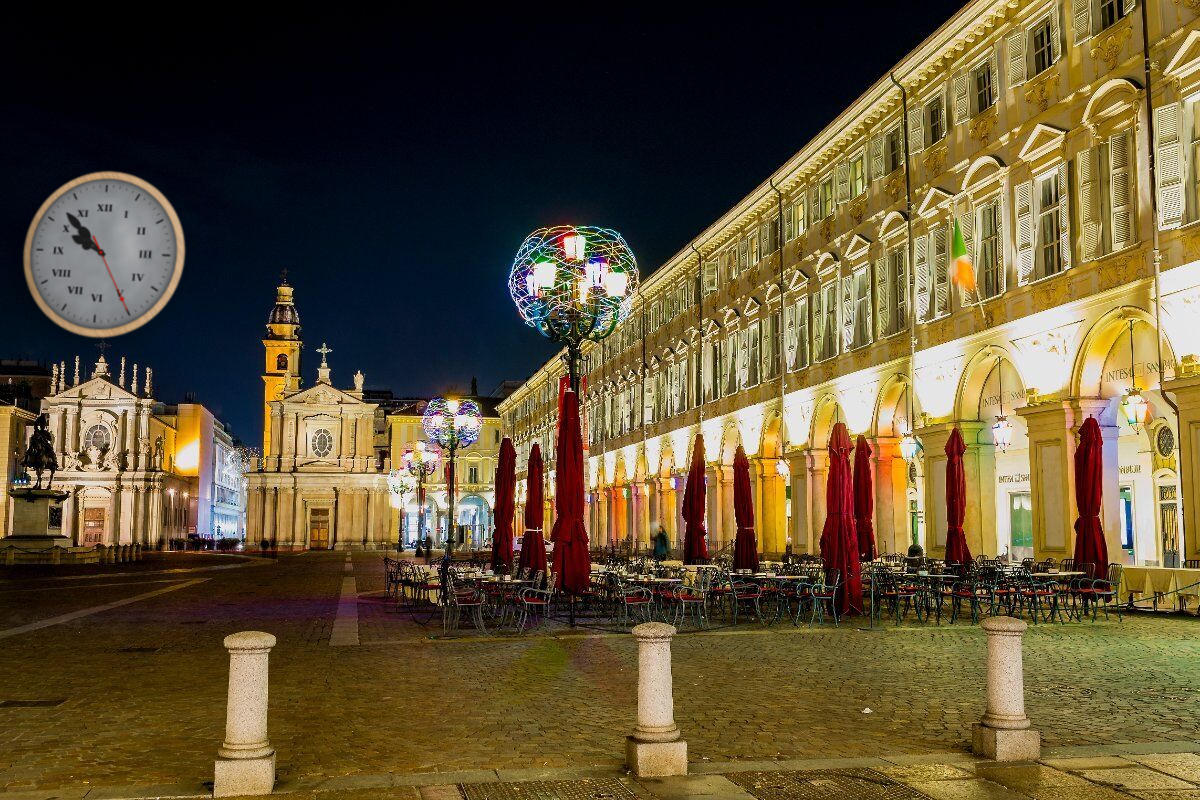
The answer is 9:52:25
